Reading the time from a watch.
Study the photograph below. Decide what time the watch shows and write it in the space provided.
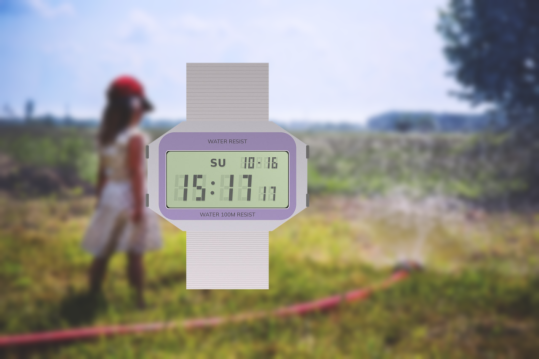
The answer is 15:17:17
